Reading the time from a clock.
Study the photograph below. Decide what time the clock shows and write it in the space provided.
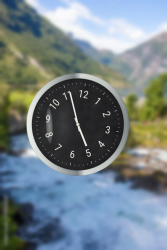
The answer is 4:56
